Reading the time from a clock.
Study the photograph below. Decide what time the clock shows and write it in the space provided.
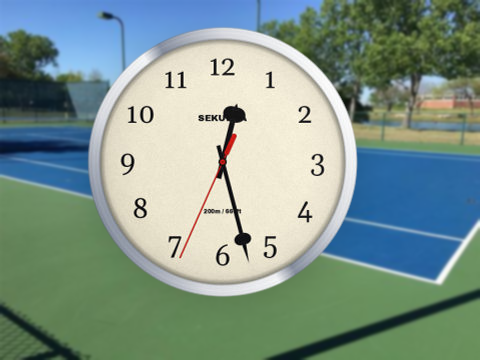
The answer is 12:27:34
